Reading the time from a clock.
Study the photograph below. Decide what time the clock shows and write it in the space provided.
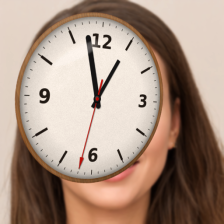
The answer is 12:57:32
